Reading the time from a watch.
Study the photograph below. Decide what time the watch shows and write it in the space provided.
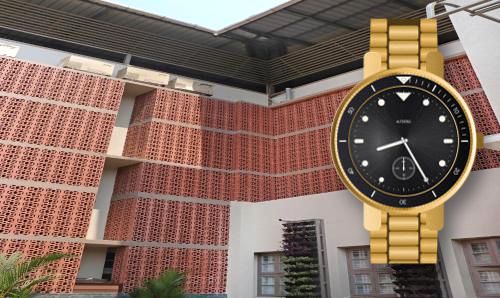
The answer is 8:25
